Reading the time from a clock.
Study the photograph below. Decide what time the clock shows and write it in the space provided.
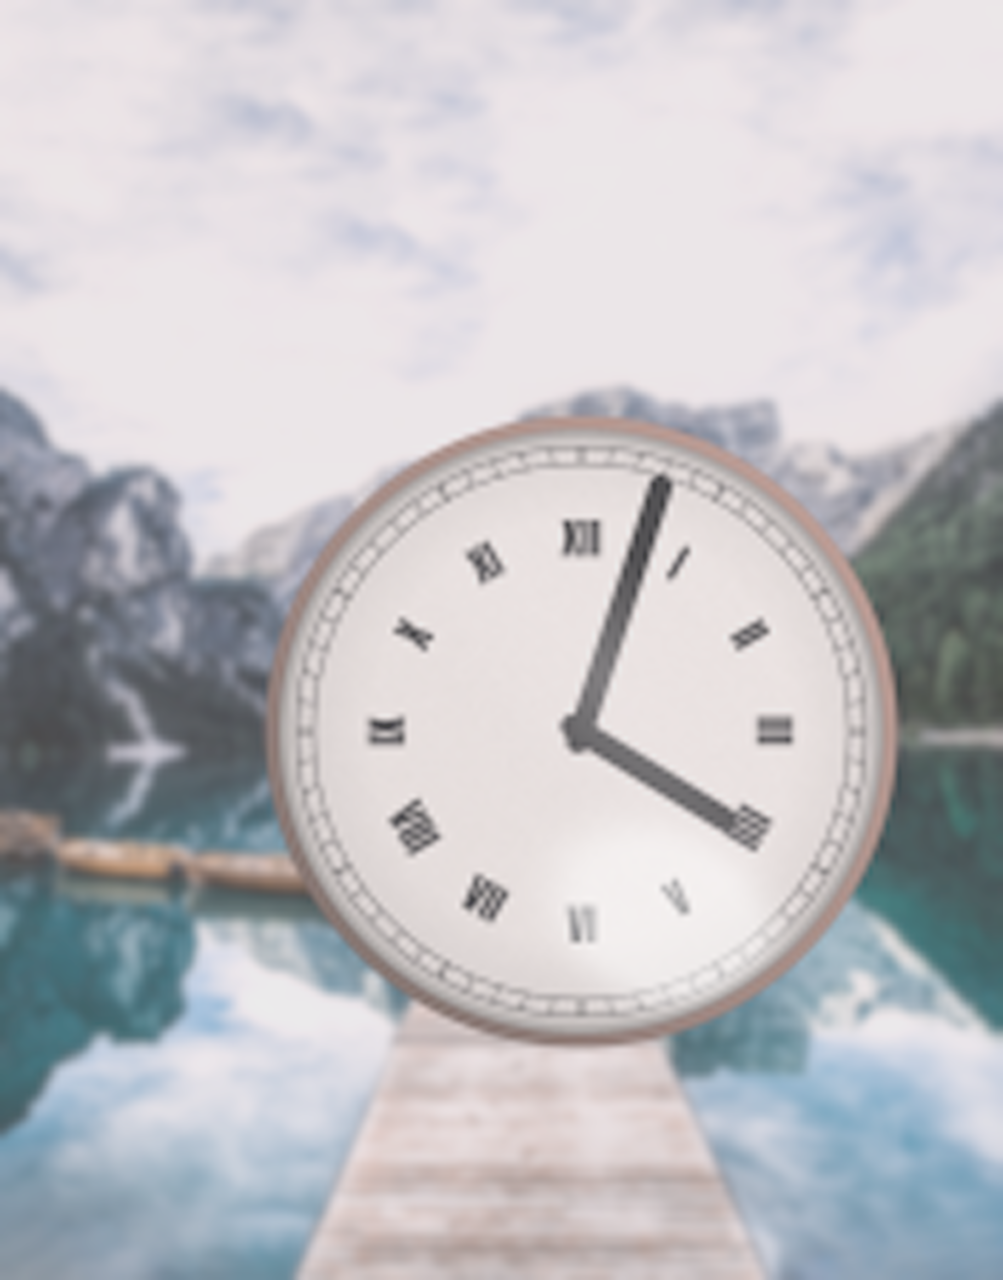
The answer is 4:03
